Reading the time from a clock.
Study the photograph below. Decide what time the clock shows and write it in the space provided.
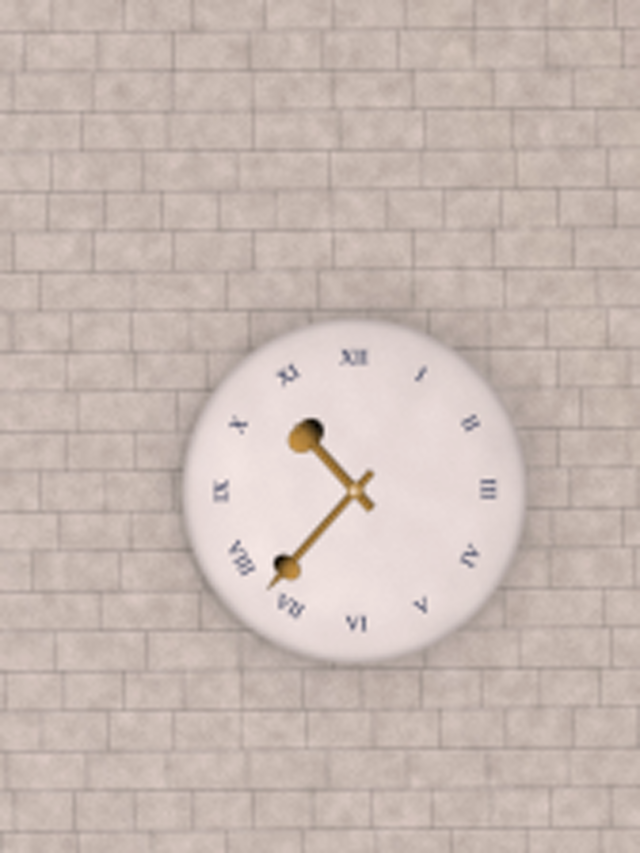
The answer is 10:37
